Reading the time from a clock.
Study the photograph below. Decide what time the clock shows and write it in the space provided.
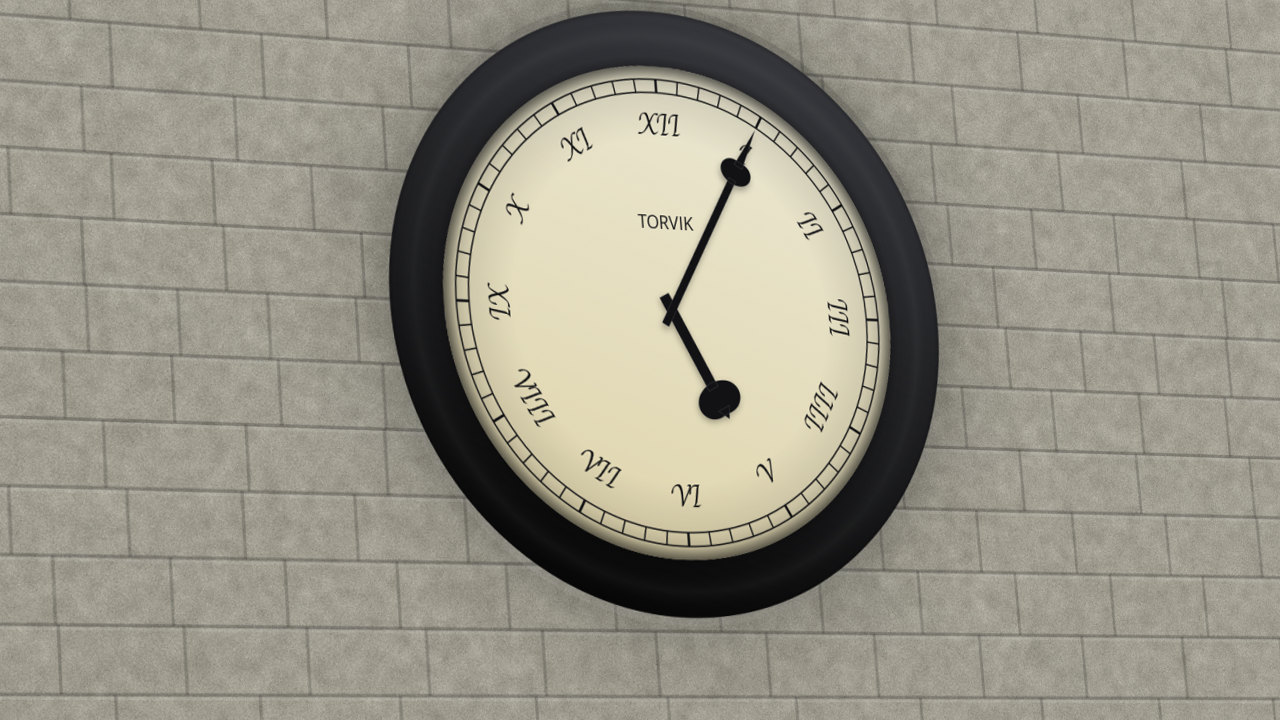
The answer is 5:05
